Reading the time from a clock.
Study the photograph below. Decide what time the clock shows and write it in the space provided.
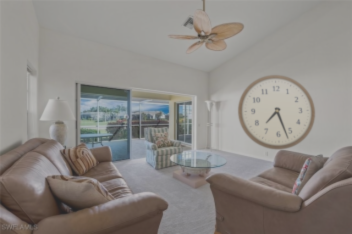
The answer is 7:27
